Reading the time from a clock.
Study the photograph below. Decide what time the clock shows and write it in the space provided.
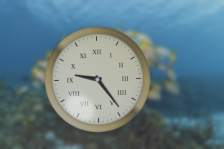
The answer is 9:24
